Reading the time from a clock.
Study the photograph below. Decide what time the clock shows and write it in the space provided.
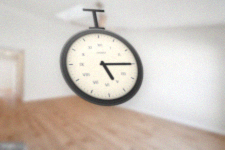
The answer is 5:15
